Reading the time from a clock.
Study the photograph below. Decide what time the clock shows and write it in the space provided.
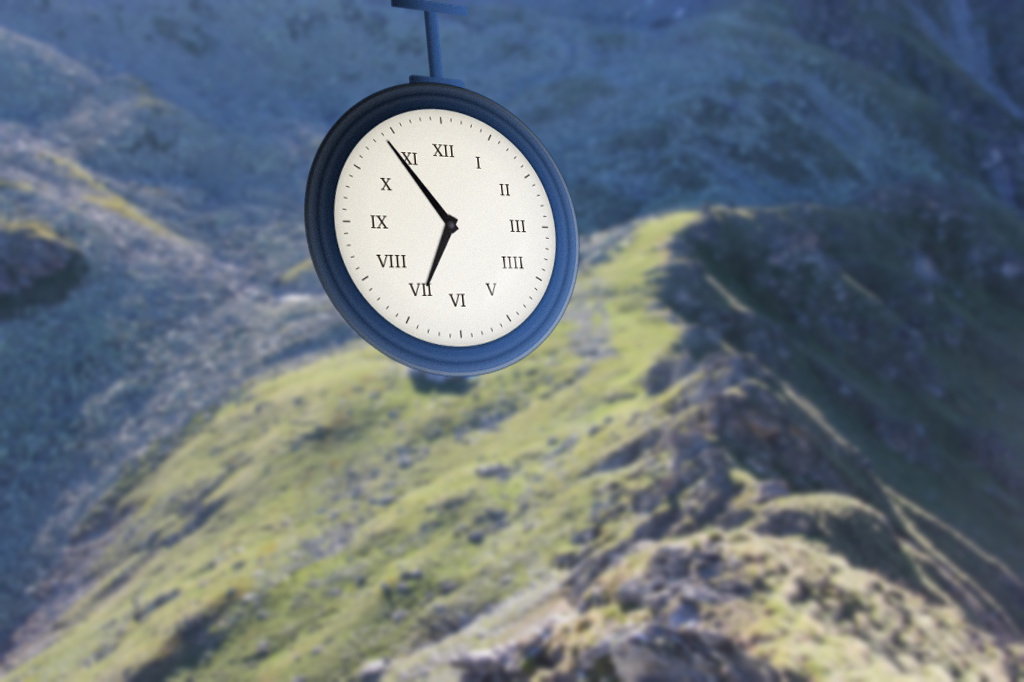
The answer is 6:54
